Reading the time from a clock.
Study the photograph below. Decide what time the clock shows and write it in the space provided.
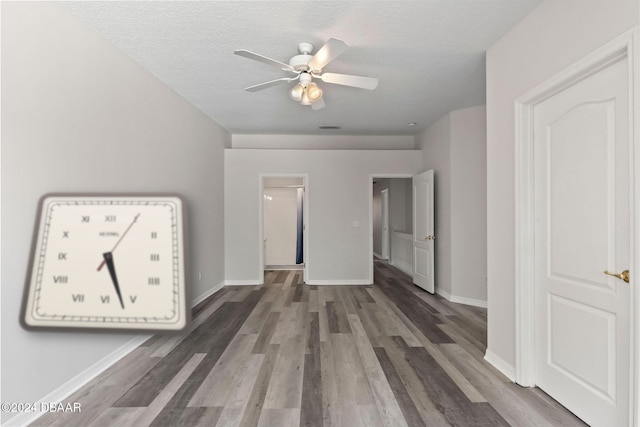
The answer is 5:27:05
